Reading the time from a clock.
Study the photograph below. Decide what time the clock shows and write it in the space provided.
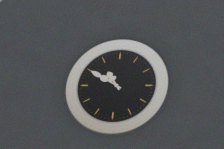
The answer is 10:50
